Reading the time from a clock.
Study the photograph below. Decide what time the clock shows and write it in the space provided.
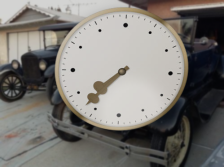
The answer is 7:37
